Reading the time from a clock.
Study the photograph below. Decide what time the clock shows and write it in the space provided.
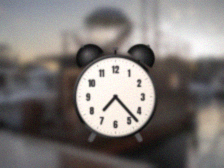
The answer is 7:23
